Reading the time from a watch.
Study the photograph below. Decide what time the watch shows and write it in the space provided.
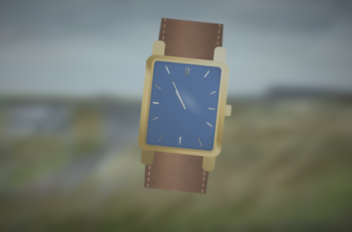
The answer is 10:55
